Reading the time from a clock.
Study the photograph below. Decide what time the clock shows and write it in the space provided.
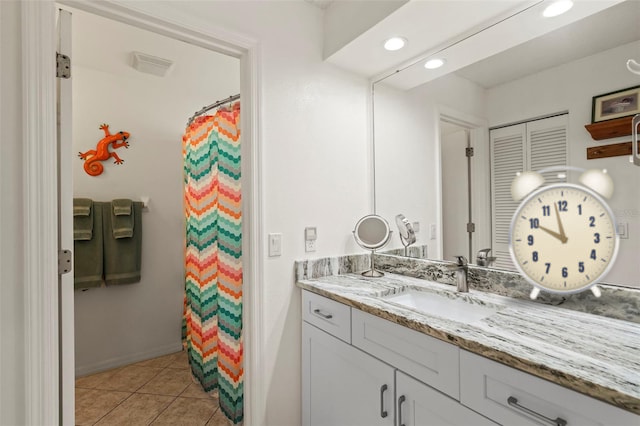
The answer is 9:58
